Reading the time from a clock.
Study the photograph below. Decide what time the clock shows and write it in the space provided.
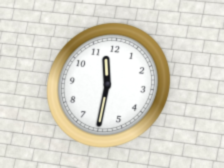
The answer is 11:30
